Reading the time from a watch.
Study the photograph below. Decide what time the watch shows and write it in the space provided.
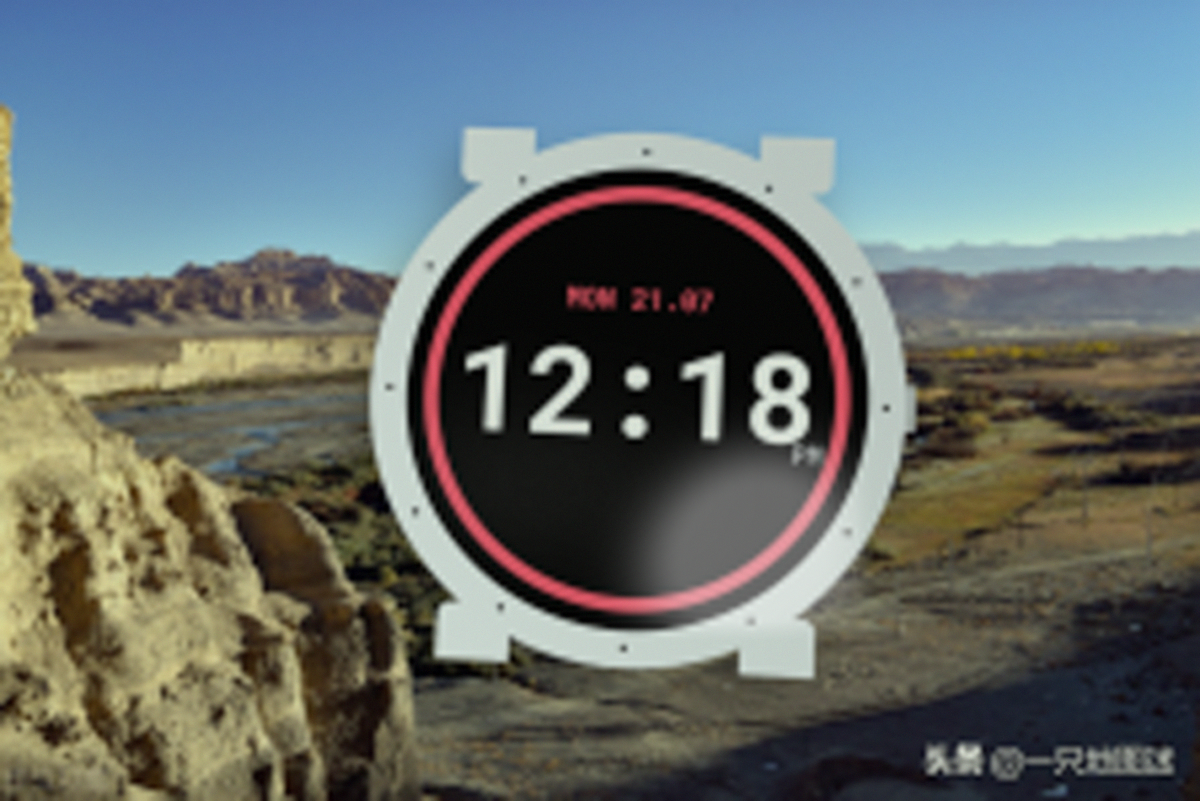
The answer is 12:18
